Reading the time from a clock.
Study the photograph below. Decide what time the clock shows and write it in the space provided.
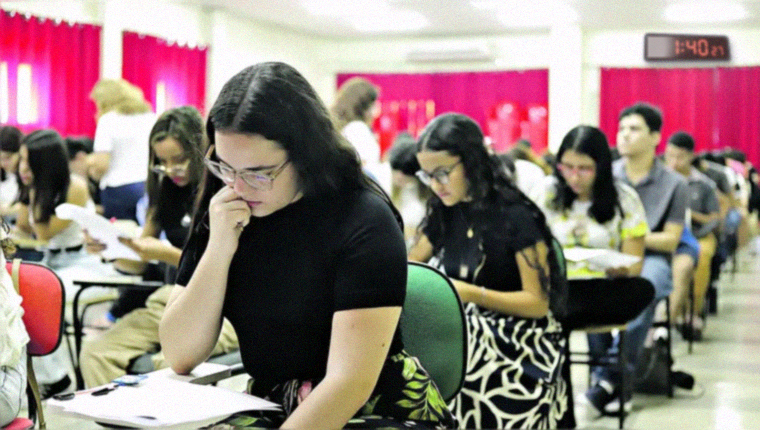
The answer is 1:40
